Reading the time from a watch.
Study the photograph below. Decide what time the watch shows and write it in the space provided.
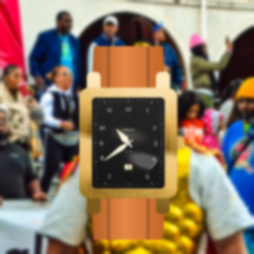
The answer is 10:39
